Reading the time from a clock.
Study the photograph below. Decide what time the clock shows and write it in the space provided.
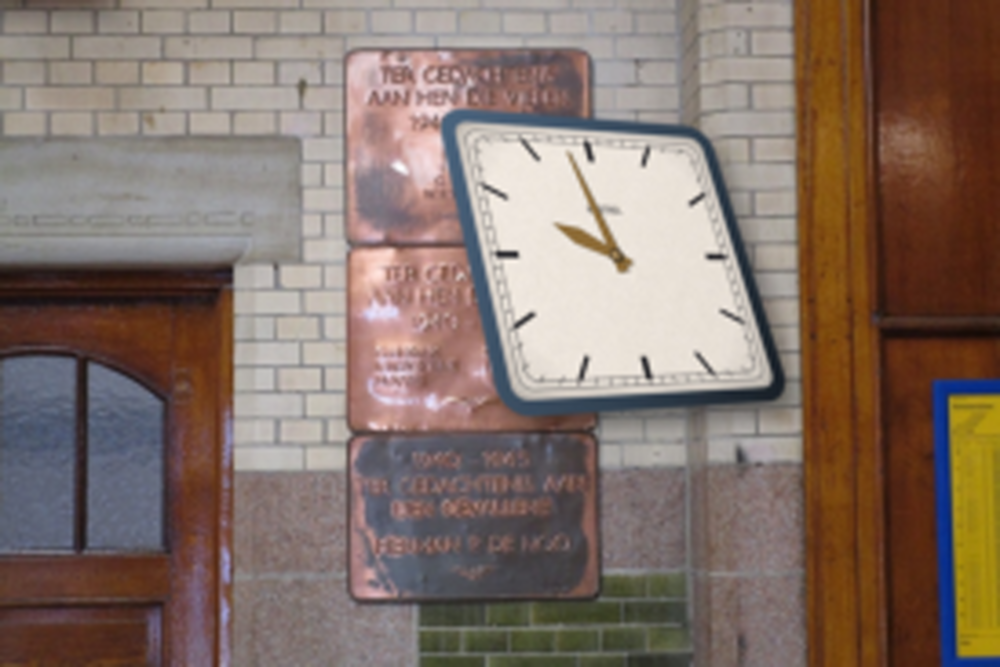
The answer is 9:58
